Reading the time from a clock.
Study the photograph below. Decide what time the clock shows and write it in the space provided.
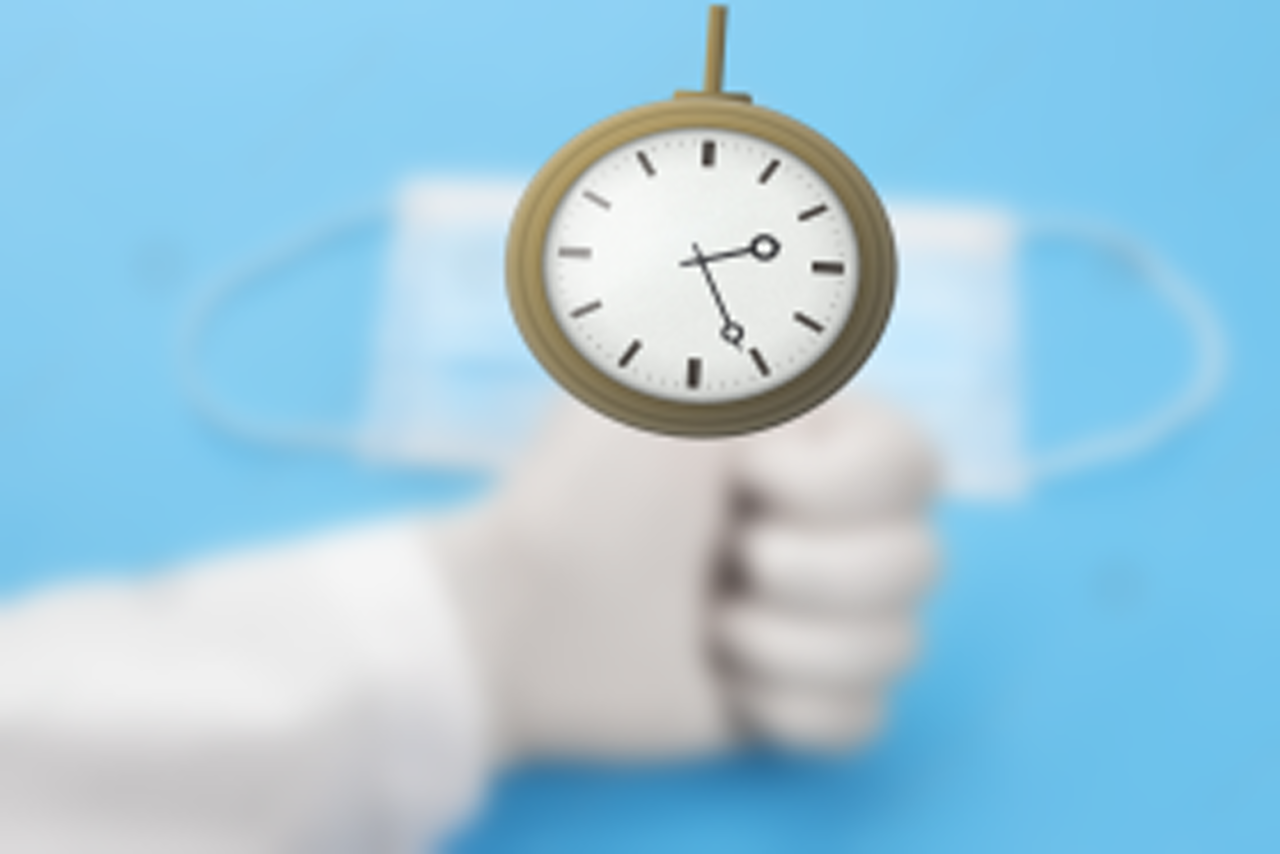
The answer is 2:26
